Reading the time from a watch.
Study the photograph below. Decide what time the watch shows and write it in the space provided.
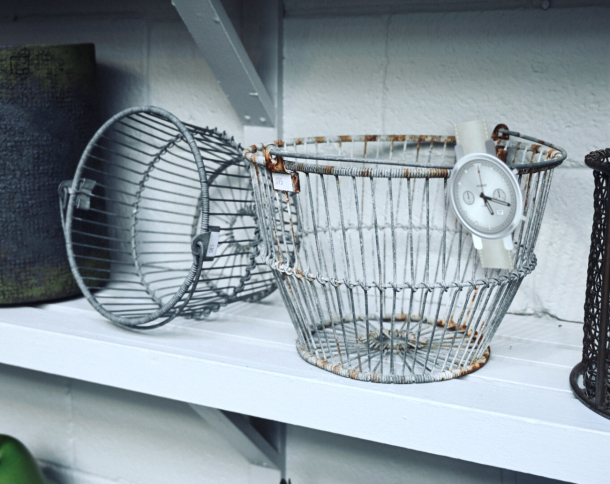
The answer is 5:18
